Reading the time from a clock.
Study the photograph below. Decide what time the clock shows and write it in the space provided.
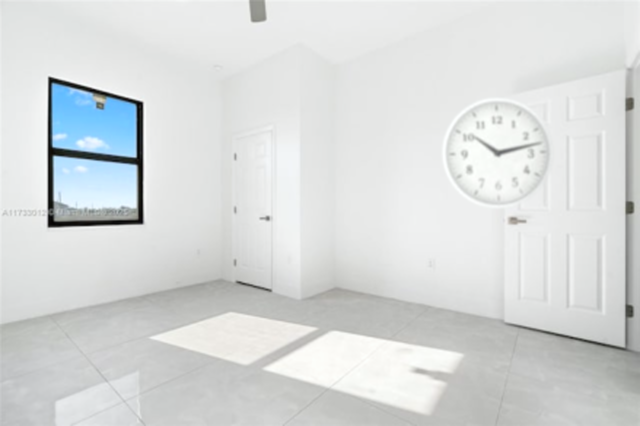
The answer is 10:13
